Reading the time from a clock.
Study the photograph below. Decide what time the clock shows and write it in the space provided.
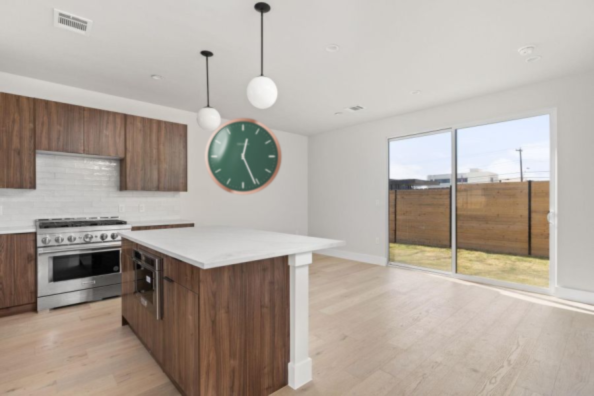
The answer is 12:26
